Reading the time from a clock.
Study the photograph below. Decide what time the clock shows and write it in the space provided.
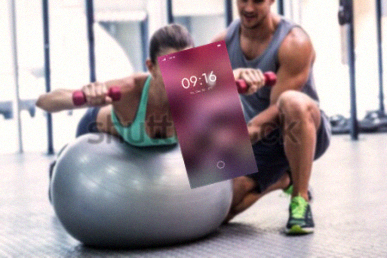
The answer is 9:16
